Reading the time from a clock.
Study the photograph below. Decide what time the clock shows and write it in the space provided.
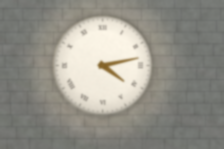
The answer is 4:13
